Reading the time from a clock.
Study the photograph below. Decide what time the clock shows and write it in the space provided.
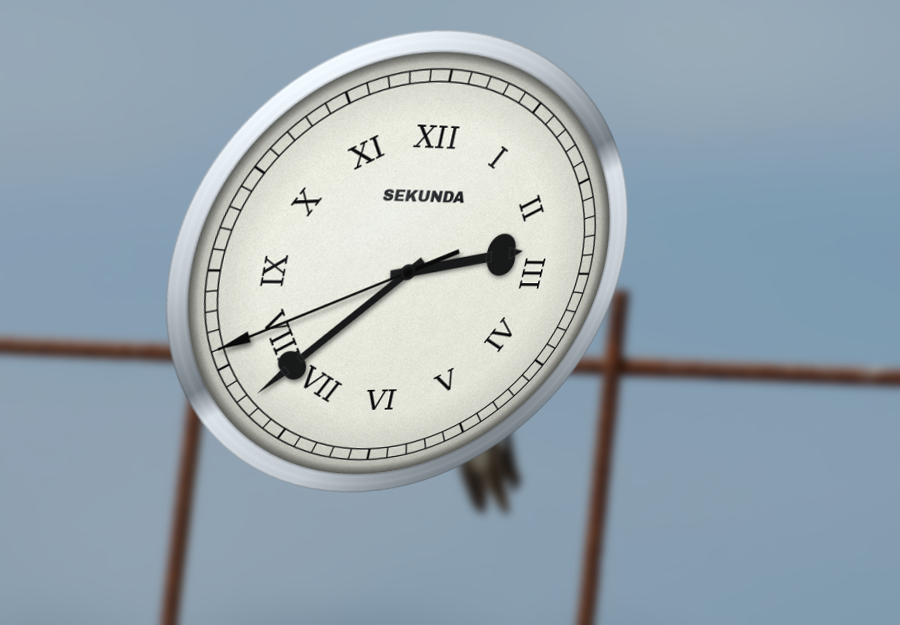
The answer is 2:37:41
